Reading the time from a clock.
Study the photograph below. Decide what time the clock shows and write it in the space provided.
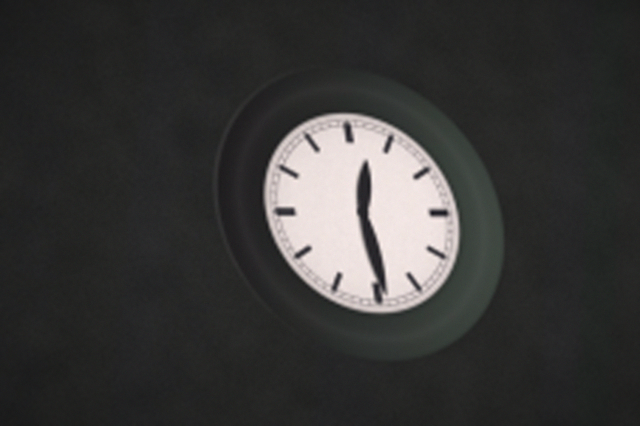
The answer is 12:29
